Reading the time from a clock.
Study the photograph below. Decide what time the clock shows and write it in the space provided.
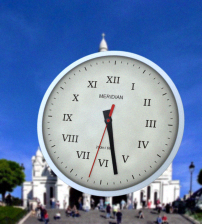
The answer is 5:27:32
